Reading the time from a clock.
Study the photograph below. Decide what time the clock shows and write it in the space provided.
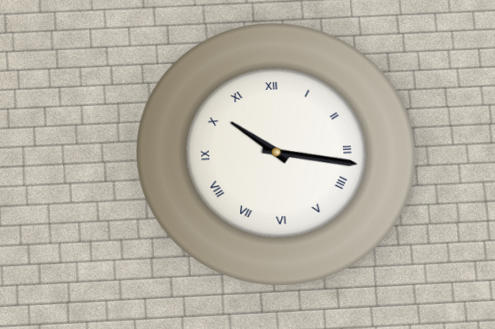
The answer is 10:17
